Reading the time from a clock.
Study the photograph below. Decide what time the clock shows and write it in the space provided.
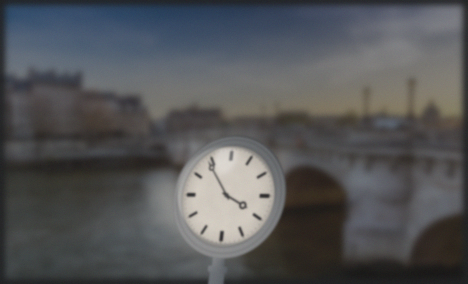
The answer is 3:54
